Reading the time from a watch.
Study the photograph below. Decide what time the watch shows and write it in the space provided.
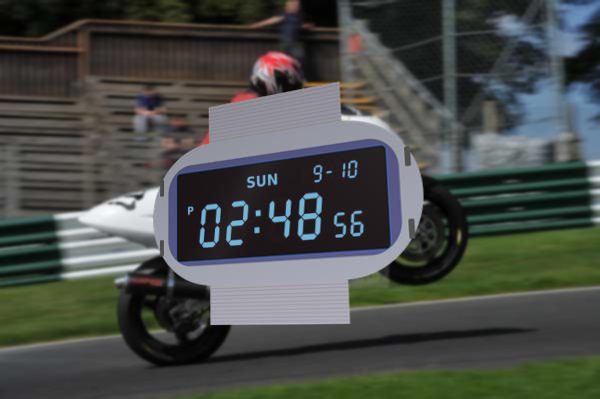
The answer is 2:48:56
